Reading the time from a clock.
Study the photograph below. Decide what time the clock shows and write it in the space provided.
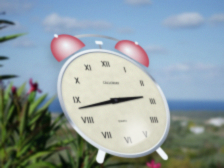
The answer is 2:43
